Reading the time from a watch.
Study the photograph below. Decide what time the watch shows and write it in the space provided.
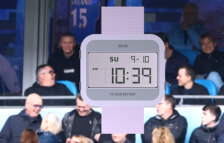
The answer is 10:39
